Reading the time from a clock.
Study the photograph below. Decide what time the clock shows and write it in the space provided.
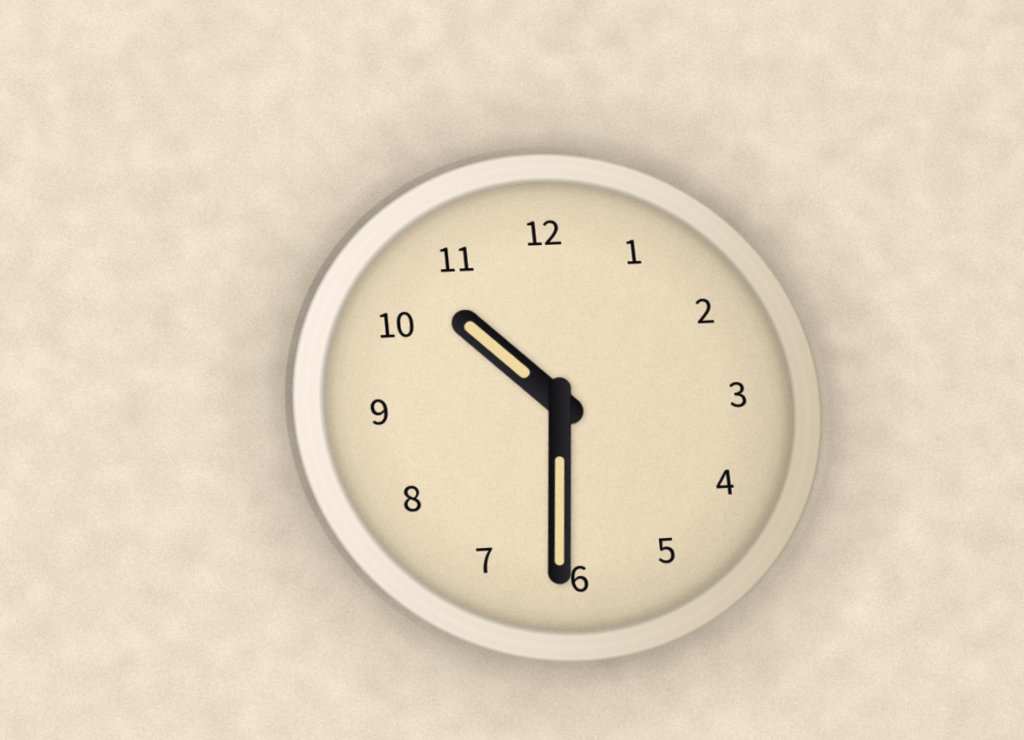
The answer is 10:31
